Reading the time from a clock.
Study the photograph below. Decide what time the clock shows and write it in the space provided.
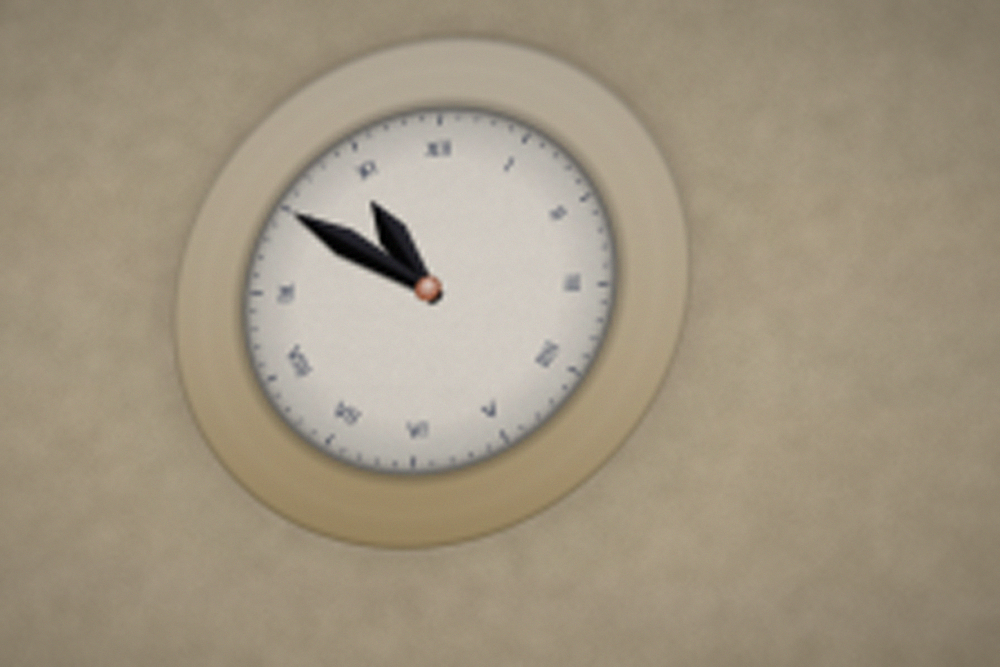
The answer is 10:50
